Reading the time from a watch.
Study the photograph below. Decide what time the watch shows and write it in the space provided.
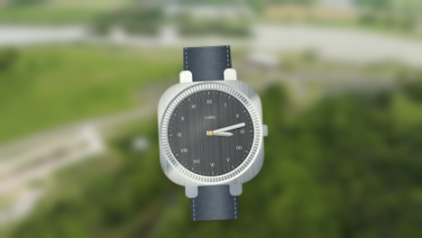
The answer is 3:13
